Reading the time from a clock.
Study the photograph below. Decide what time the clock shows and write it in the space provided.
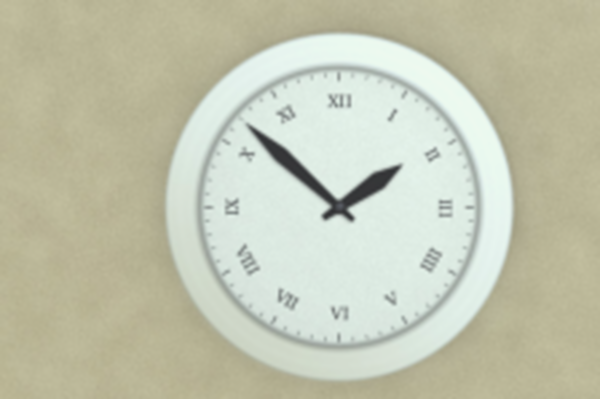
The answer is 1:52
